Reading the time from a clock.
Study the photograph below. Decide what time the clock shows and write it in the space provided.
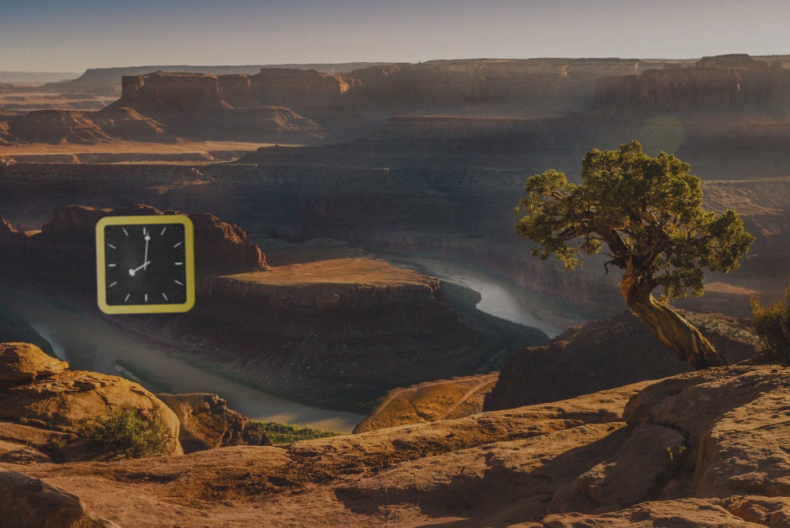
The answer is 8:01
